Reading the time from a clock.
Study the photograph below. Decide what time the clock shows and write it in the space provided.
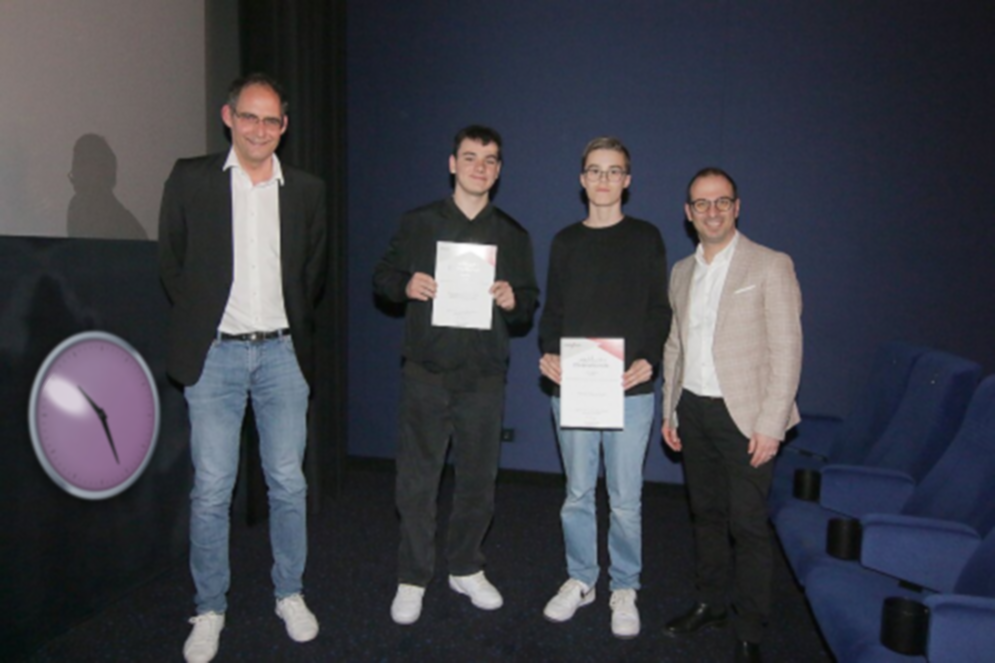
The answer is 10:26
